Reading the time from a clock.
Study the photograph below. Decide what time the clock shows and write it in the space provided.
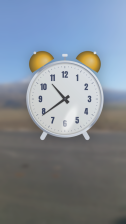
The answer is 10:39
